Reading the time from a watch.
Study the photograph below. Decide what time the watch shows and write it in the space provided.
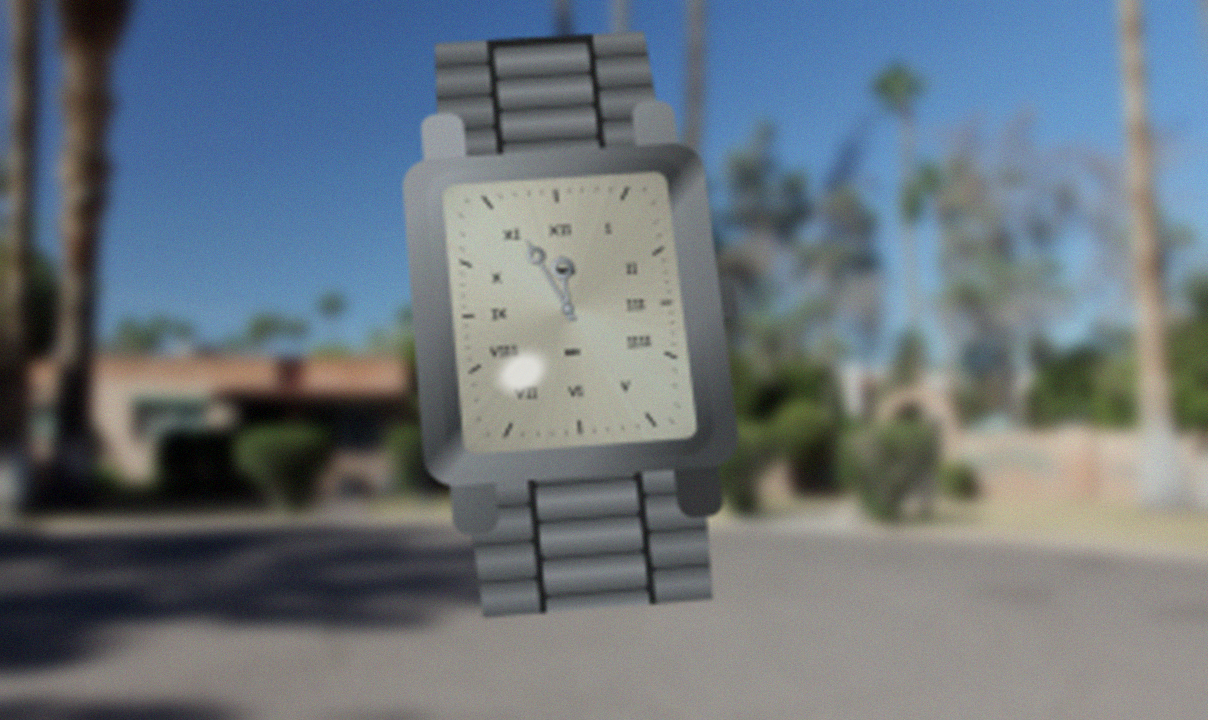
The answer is 11:56
